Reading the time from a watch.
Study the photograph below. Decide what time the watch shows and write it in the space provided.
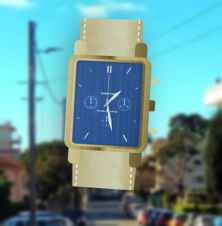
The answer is 1:28
